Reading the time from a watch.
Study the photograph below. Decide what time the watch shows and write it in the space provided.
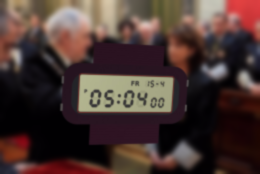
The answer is 5:04:00
